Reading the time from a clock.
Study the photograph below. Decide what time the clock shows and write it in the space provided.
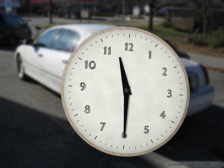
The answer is 11:30
